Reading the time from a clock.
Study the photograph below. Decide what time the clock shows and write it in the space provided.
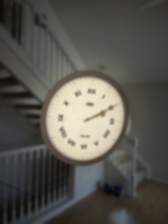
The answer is 2:10
